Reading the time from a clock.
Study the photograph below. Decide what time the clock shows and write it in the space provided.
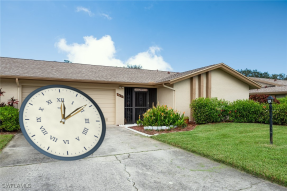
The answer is 12:09
